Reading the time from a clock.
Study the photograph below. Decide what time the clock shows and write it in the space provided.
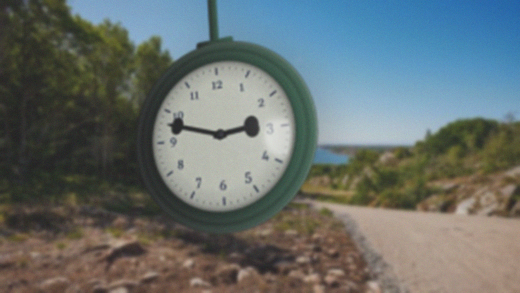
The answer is 2:48
